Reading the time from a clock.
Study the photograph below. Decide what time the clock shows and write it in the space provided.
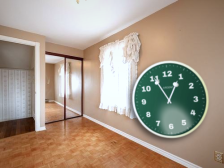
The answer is 12:55
